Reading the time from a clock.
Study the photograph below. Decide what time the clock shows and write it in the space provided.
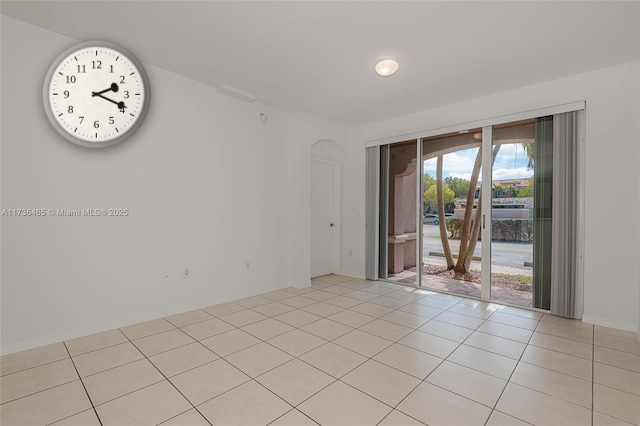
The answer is 2:19
